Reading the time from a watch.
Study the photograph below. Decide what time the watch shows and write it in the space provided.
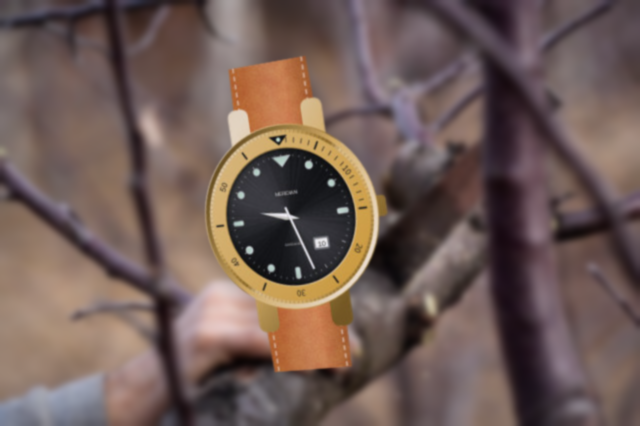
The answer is 9:27
